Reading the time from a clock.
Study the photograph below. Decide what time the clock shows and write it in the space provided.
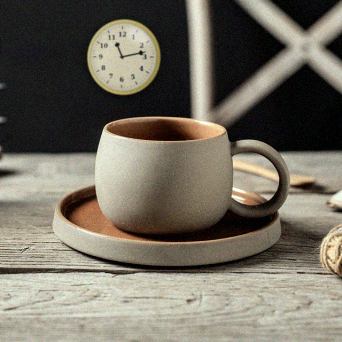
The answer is 11:13
